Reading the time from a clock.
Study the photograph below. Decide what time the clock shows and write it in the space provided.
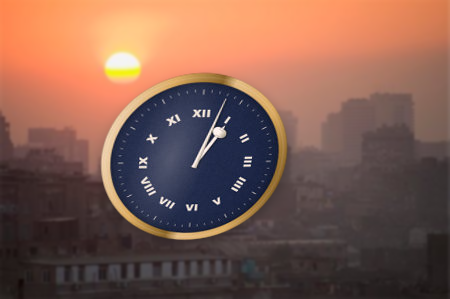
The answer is 1:03
